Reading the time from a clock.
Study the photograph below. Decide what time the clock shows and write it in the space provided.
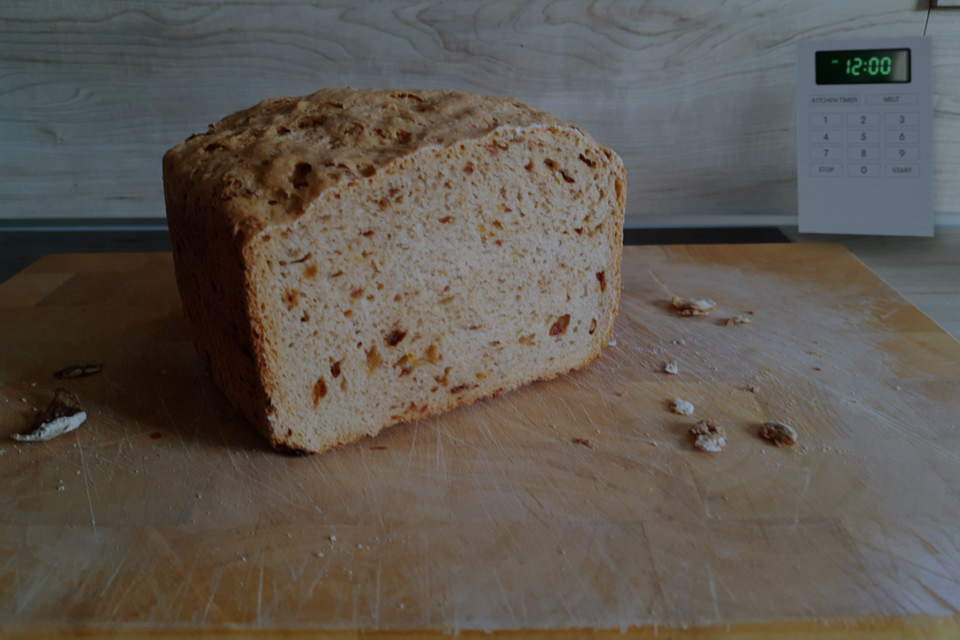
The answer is 12:00
